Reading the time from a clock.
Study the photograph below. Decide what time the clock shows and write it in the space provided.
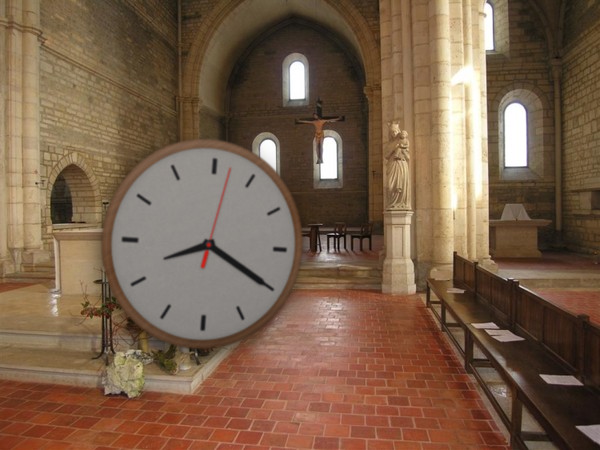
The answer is 8:20:02
